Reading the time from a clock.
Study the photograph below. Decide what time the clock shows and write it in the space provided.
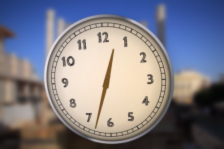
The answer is 12:33
